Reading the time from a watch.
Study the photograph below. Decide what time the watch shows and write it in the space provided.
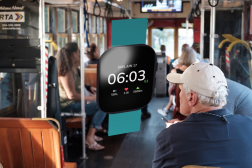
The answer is 6:03
